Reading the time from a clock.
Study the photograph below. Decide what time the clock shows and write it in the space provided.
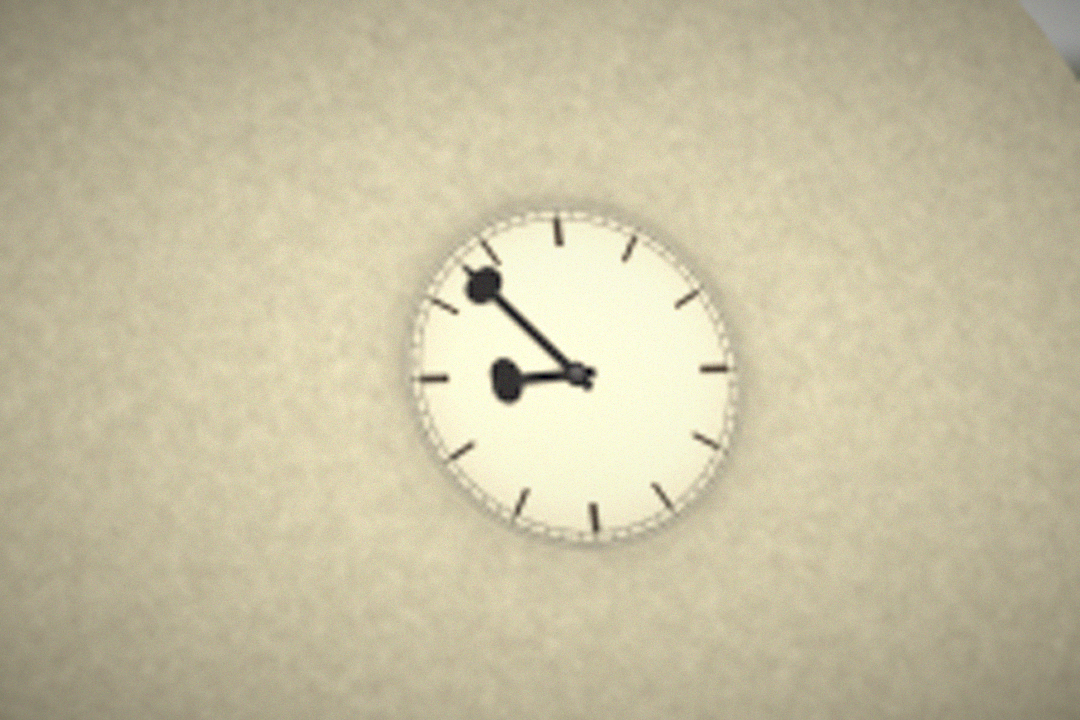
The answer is 8:53
